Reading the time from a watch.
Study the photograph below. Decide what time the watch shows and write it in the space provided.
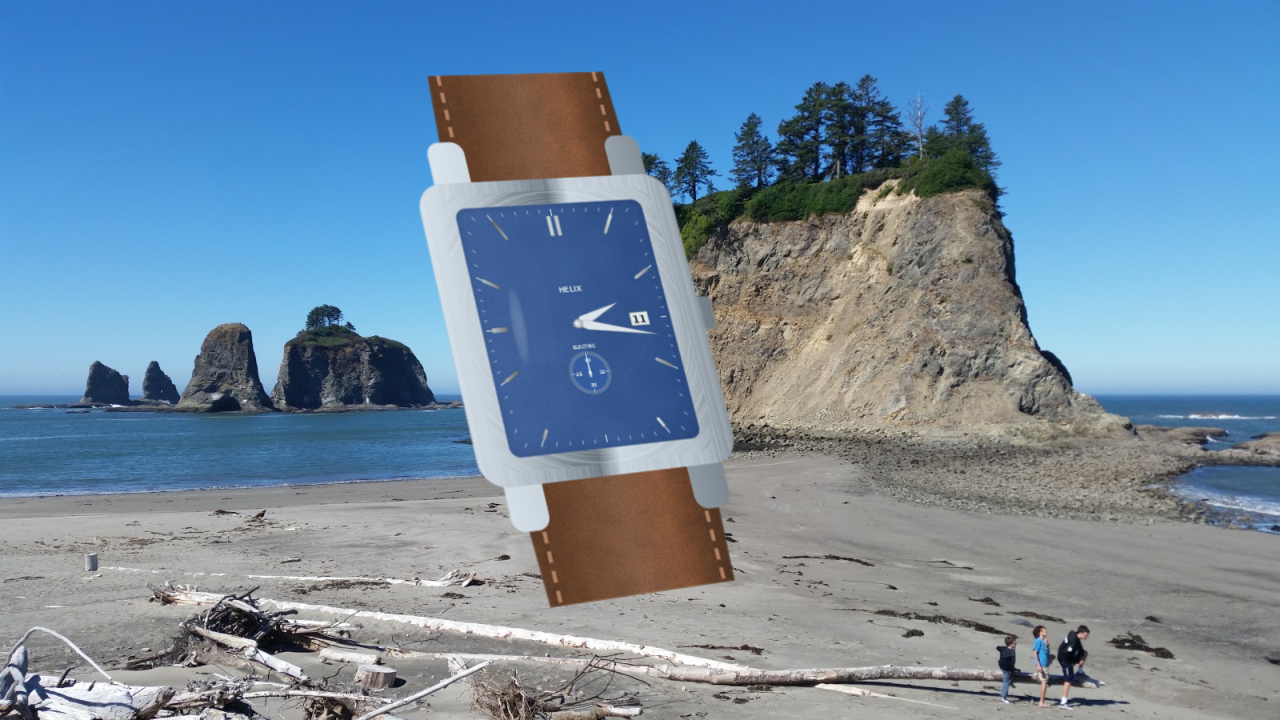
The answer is 2:17
